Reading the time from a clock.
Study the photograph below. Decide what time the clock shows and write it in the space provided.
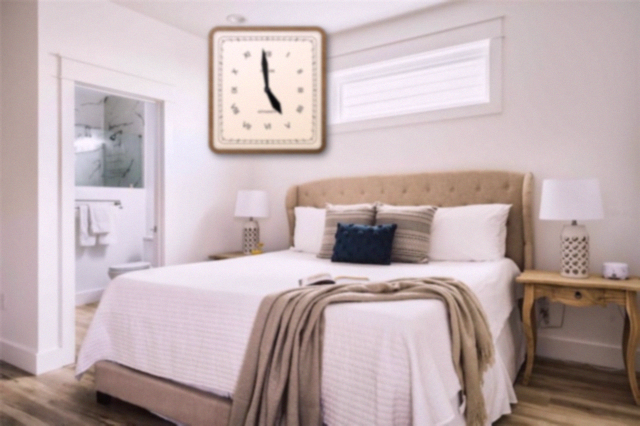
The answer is 4:59
